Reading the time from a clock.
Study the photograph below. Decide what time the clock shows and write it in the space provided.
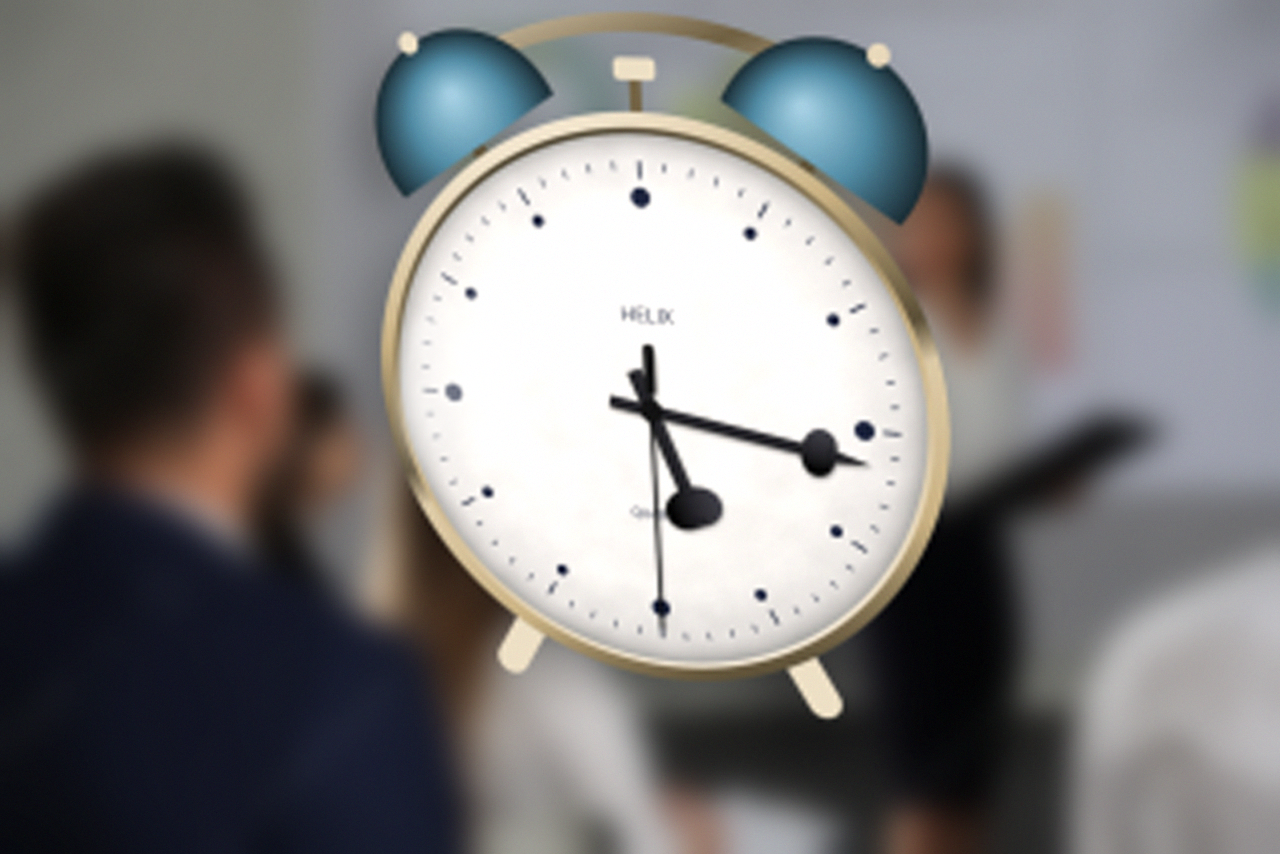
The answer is 5:16:30
